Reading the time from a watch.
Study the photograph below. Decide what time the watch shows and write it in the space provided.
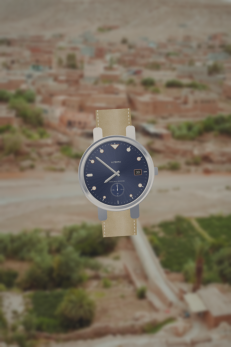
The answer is 7:52
